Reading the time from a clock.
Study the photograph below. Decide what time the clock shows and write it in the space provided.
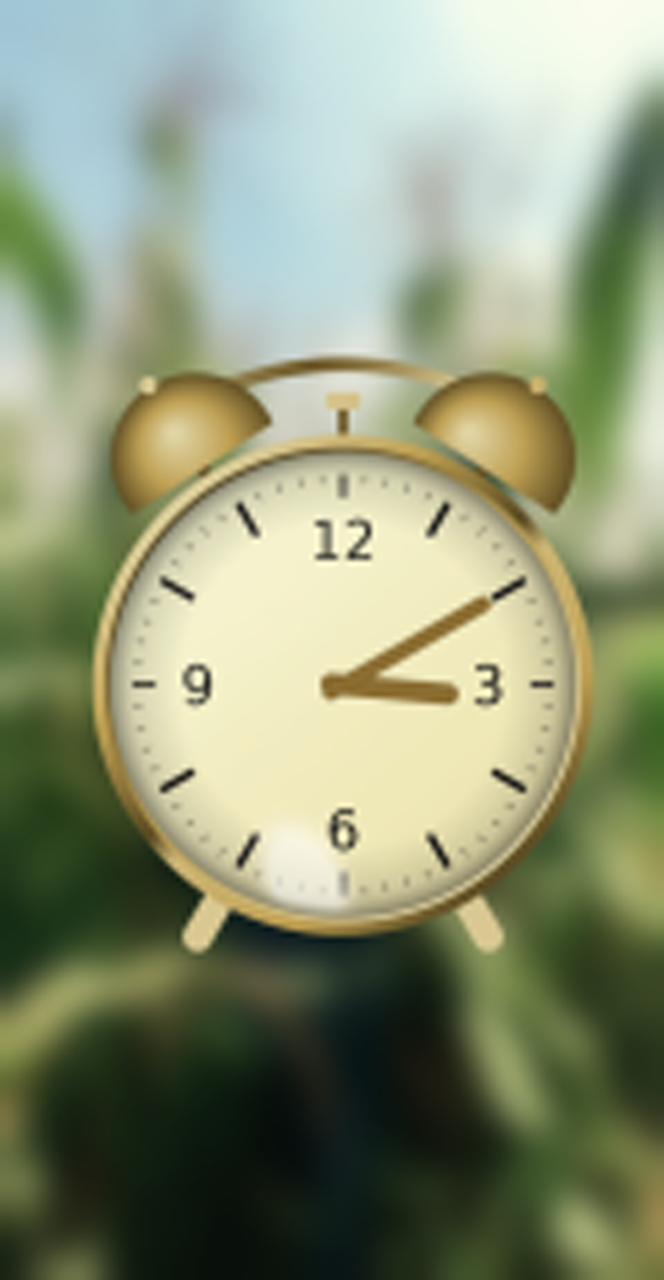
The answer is 3:10
